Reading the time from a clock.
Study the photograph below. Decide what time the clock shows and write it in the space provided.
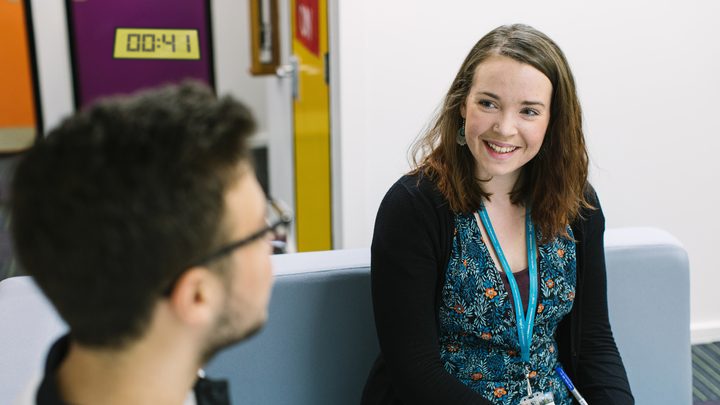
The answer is 0:41
